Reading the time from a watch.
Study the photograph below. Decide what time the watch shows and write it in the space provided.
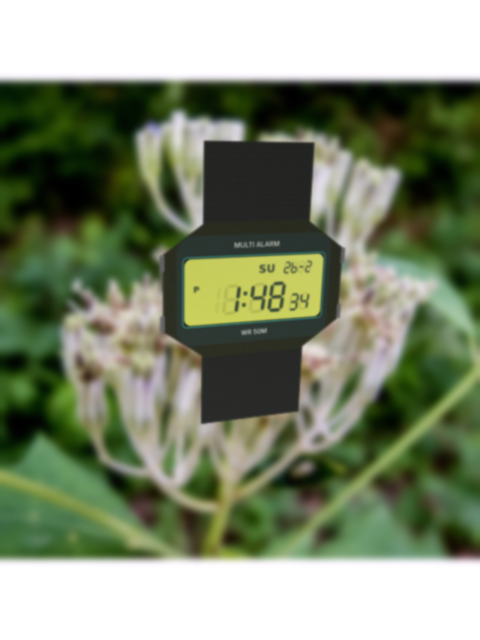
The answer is 1:48:34
